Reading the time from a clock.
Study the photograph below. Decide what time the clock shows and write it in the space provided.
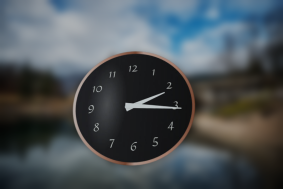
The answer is 2:16
